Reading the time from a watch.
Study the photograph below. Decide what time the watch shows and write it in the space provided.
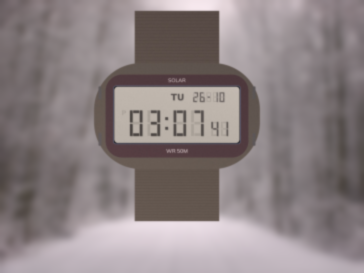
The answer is 3:07:41
